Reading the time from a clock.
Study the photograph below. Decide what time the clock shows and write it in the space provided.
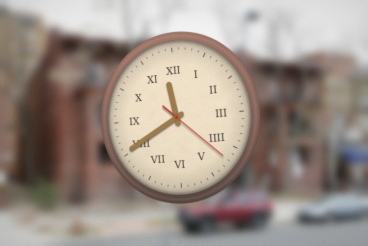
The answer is 11:40:22
